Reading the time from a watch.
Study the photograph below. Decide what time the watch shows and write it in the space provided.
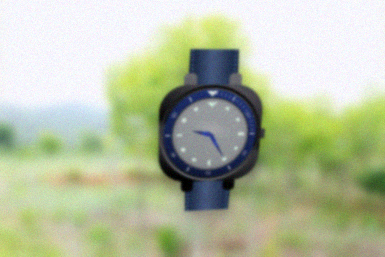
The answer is 9:25
